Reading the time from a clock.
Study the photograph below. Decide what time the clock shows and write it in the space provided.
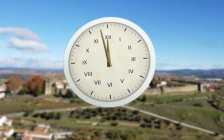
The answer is 11:58
